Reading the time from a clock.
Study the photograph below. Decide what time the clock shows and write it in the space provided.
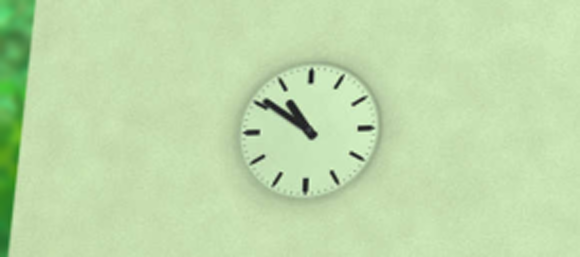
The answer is 10:51
